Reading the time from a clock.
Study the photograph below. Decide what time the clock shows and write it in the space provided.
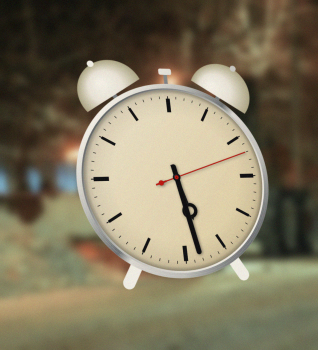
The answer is 5:28:12
